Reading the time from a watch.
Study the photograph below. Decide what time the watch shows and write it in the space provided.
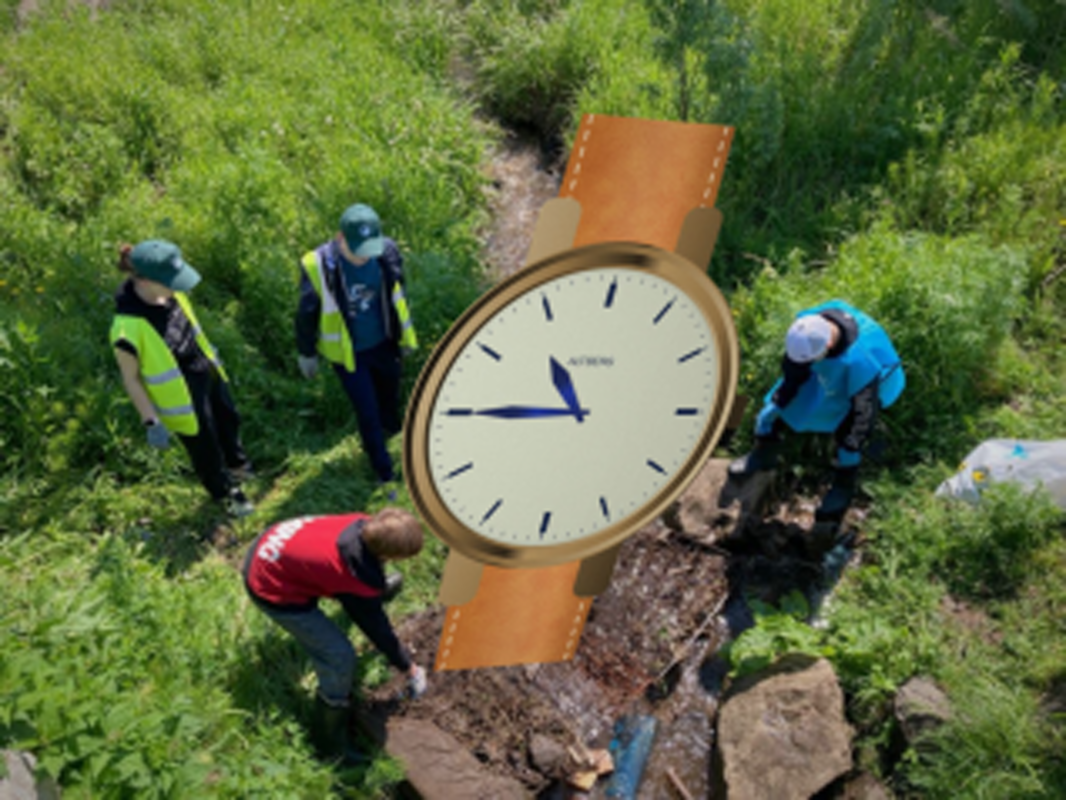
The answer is 10:45
